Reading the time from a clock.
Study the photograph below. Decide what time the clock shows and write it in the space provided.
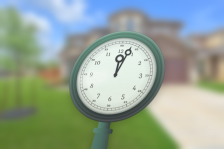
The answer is 12:03
